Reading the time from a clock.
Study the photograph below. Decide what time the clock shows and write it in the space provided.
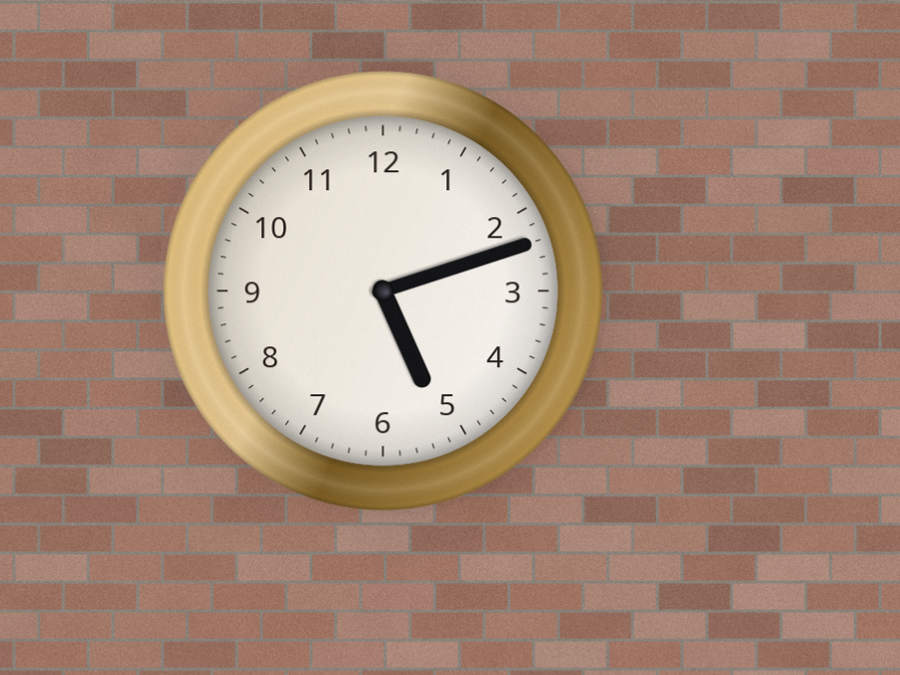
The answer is 5:12
